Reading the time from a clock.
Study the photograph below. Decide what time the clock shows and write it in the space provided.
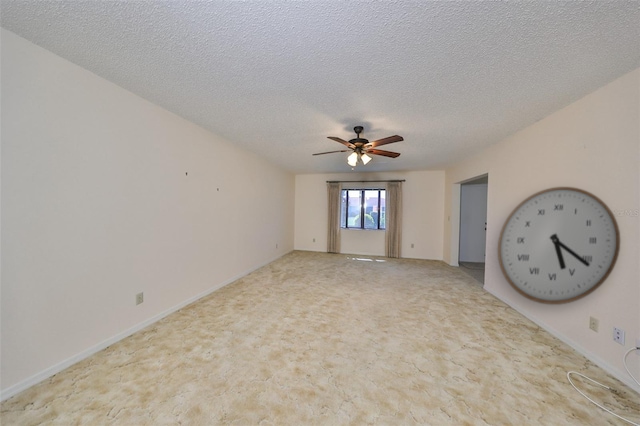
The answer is 5:21
